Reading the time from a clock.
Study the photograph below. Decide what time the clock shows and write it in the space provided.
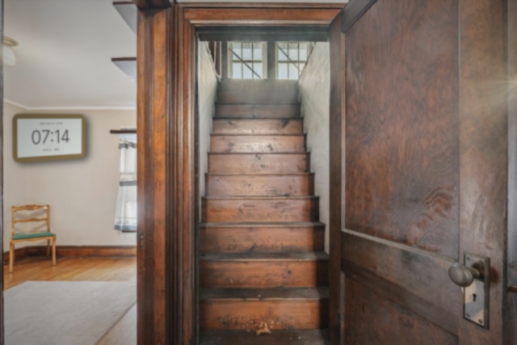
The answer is 7:14
